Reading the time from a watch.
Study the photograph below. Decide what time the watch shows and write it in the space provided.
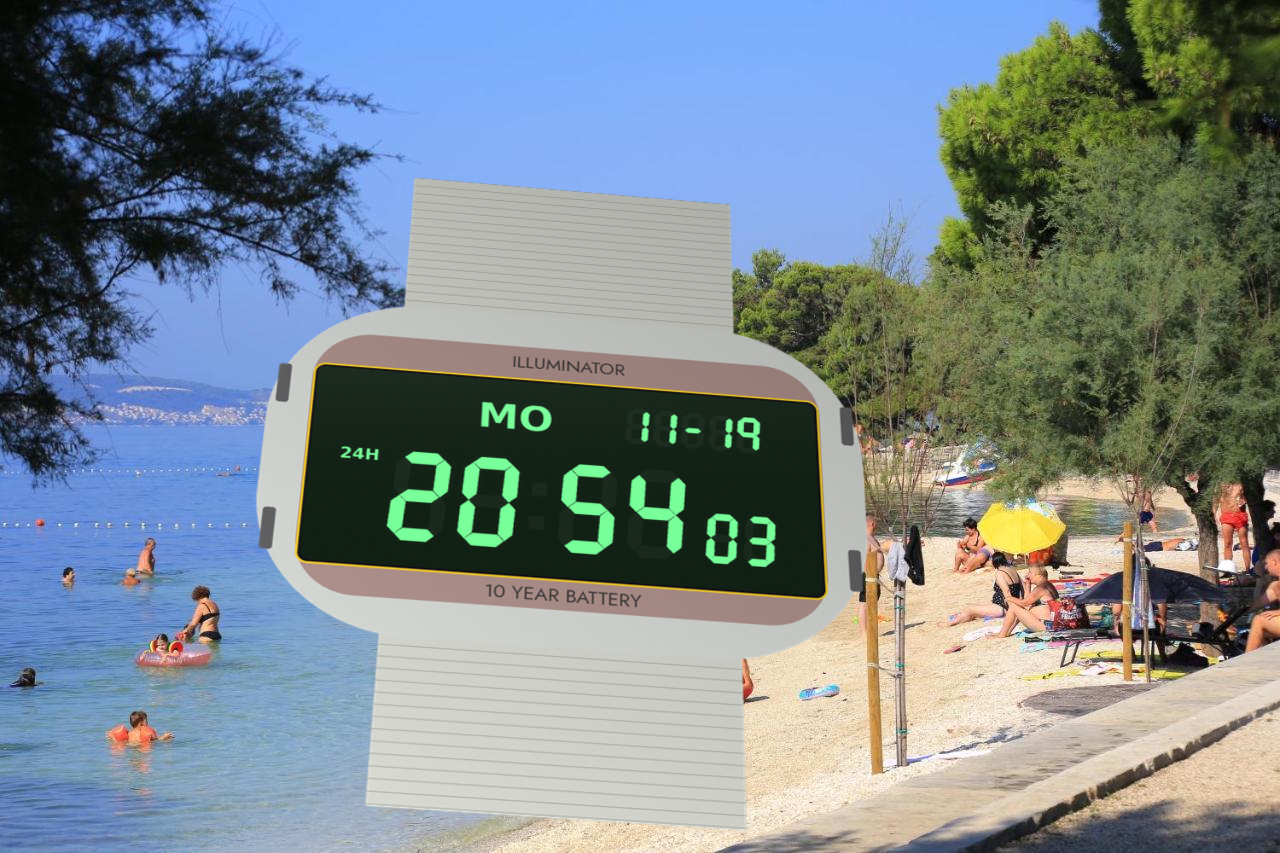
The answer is 20:54:03
